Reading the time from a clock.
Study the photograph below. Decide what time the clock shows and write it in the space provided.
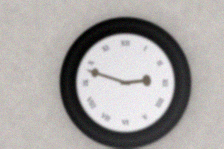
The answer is 2:48
